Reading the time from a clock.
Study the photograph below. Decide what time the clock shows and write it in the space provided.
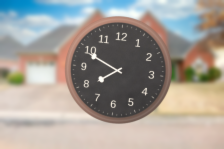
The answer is 7:49
